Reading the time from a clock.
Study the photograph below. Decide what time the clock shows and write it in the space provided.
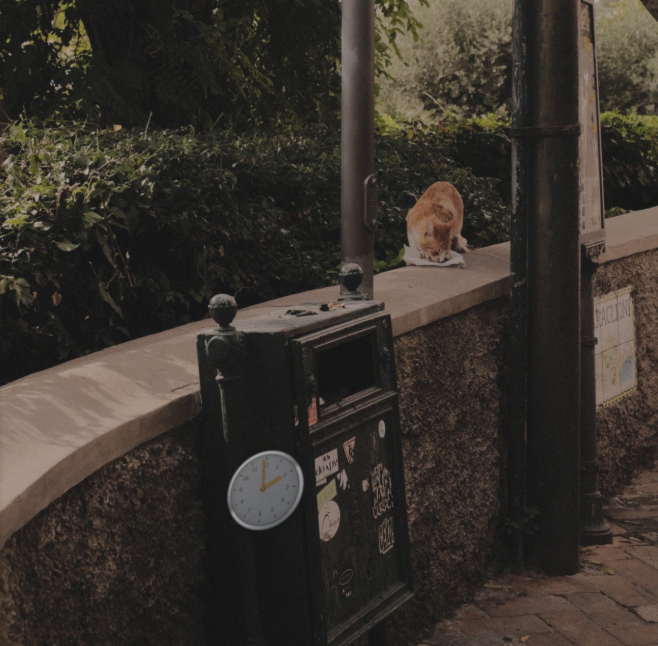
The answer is 1:59
